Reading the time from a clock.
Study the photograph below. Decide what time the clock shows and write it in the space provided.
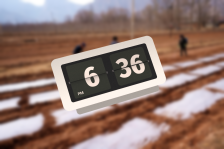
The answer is 6:36
